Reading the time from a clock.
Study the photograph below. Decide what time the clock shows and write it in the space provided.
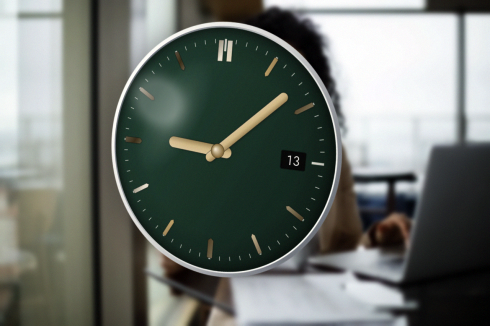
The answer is 9:08
